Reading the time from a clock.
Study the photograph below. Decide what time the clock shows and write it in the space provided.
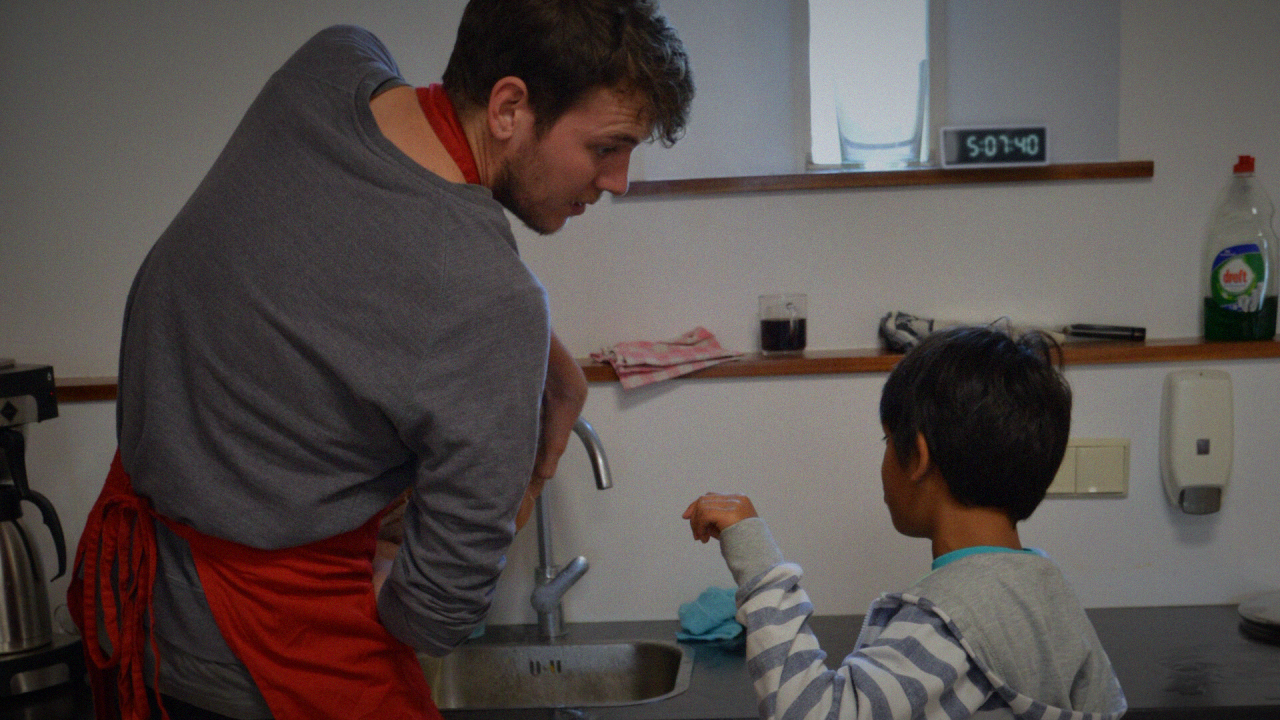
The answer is 5:07:40
